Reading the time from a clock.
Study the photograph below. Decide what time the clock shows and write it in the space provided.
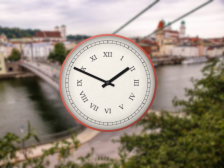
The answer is 1:49
